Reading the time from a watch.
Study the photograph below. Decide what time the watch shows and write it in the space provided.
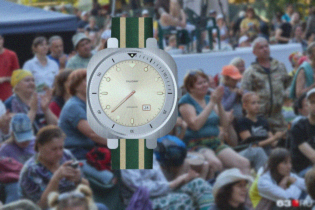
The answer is 7:38
